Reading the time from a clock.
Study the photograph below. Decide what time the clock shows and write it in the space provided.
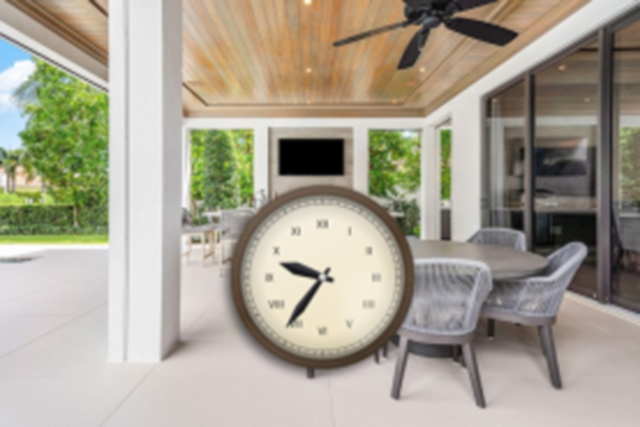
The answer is 9:36
